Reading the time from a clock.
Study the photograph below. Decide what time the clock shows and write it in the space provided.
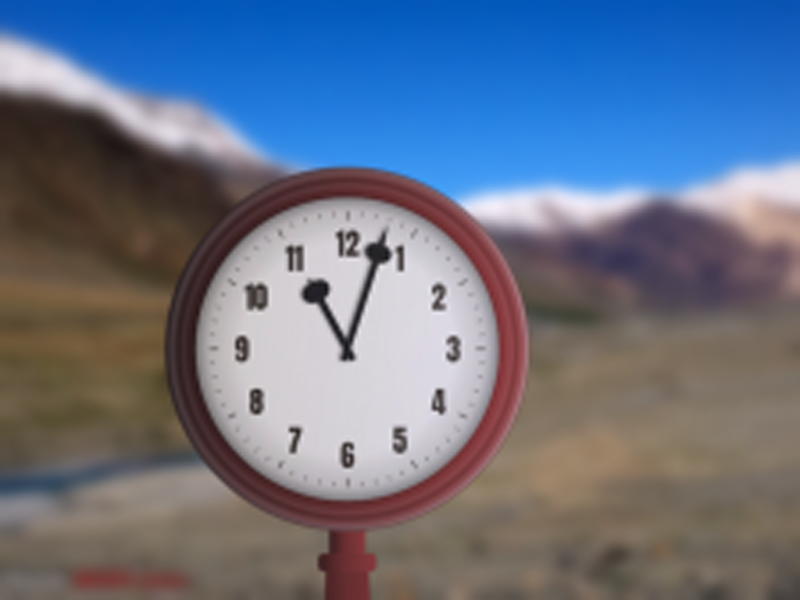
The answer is 11:03
